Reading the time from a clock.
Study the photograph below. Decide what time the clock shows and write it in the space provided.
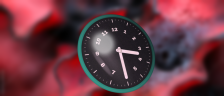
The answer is 3:30
